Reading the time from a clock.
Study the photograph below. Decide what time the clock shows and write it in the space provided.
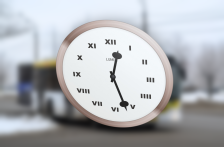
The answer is 12:27
